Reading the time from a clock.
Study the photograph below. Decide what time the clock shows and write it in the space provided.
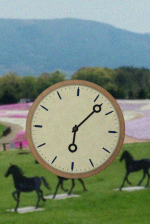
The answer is 6:07
